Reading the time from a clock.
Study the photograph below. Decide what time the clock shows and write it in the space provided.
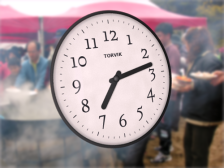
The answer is 7:13
